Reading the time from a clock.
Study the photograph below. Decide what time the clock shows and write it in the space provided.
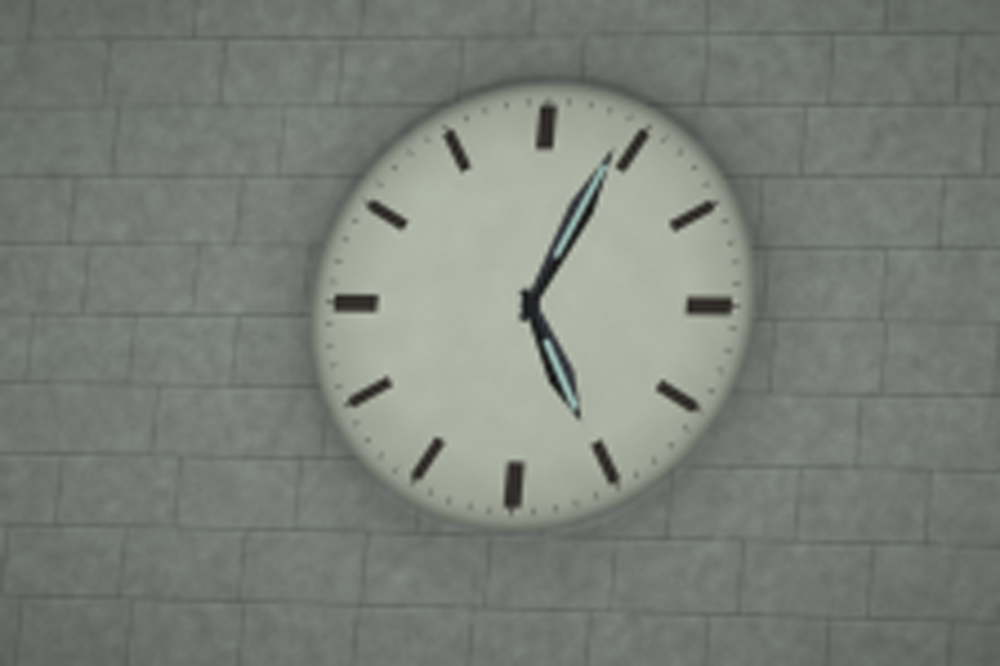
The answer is 5:04
